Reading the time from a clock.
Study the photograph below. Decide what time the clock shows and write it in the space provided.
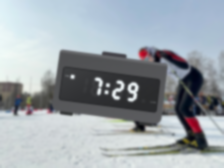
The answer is 7:29
